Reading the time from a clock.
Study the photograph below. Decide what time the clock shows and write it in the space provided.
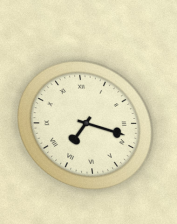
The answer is 7:18
